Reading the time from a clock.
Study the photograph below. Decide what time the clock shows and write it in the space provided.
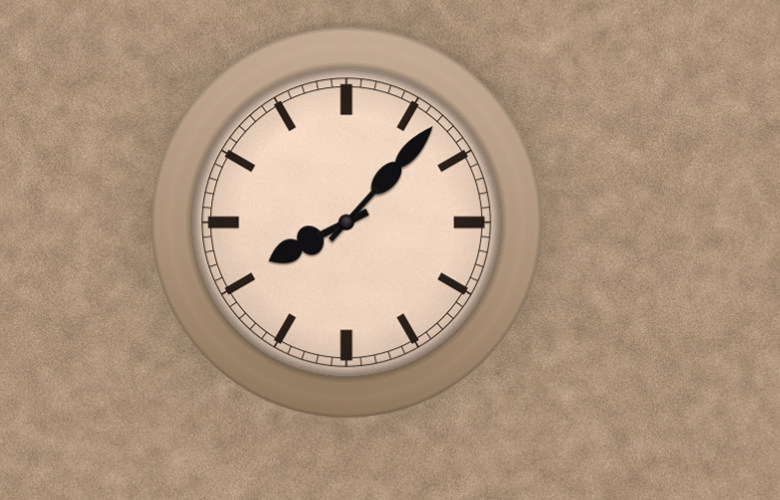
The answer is 8:07
